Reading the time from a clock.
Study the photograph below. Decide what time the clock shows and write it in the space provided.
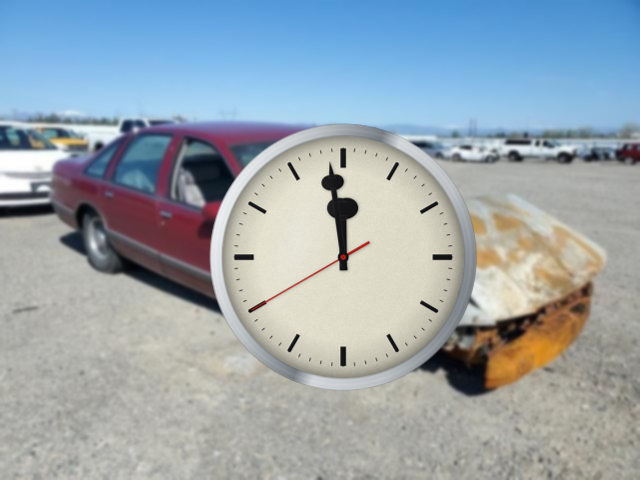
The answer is 11:58:40
